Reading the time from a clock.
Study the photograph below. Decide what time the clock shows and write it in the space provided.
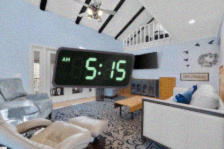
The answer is 5:15
